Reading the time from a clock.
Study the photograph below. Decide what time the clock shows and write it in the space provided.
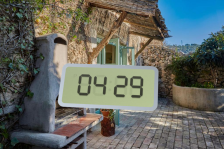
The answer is 4:29
